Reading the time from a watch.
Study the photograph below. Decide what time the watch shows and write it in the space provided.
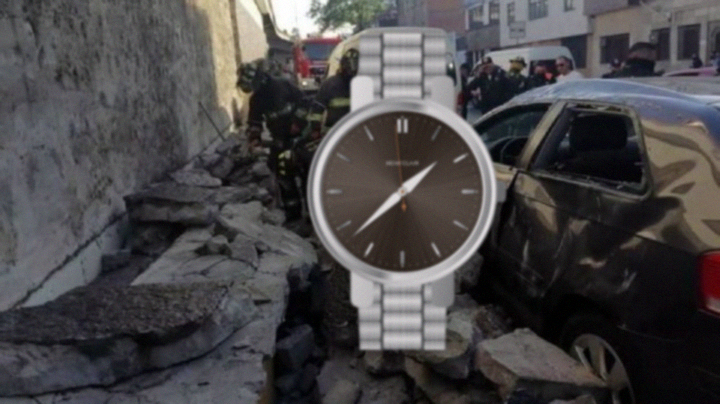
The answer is 1:37:59
